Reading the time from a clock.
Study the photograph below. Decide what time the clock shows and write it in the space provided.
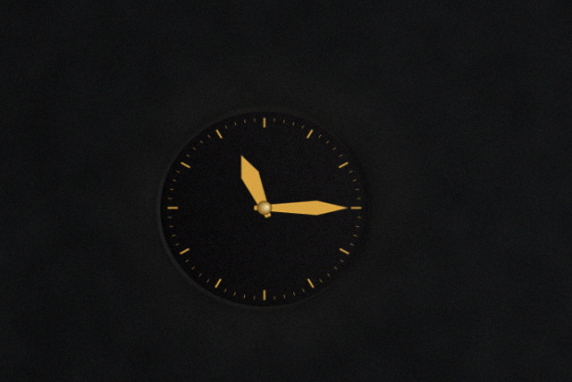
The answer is 11:15
